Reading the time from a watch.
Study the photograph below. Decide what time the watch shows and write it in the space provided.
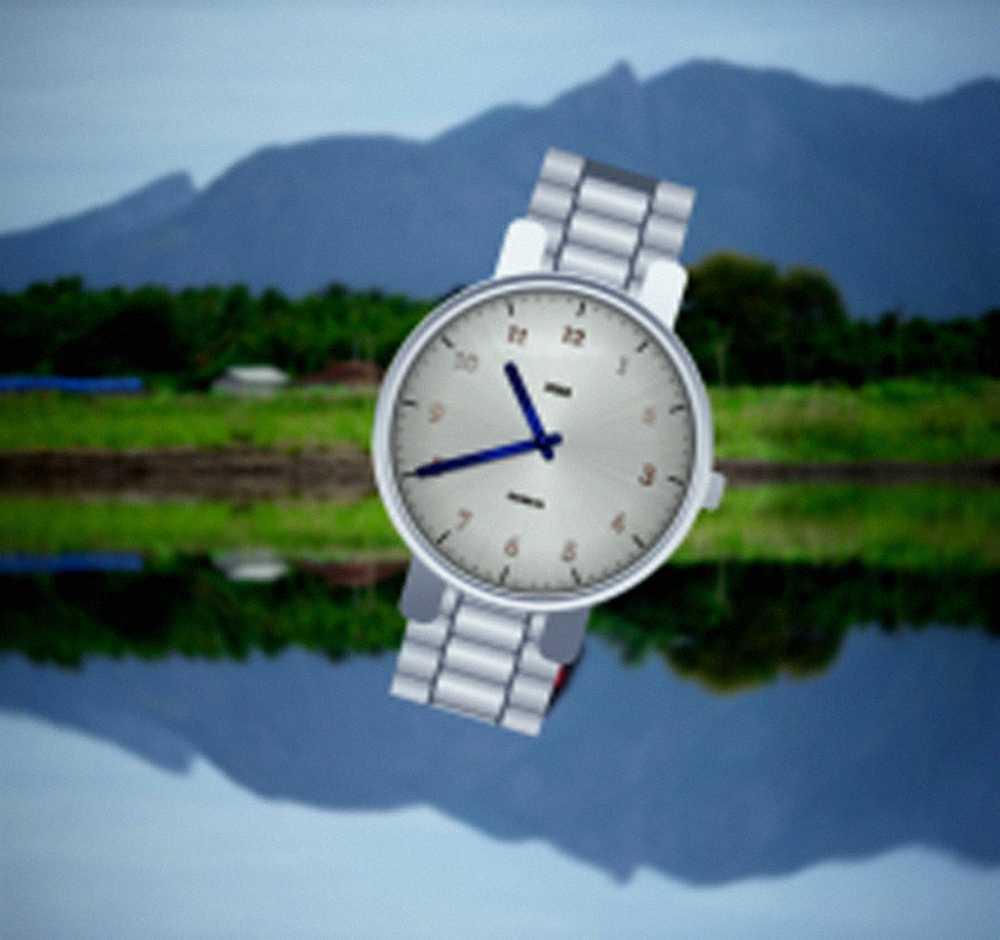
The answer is 10:40
